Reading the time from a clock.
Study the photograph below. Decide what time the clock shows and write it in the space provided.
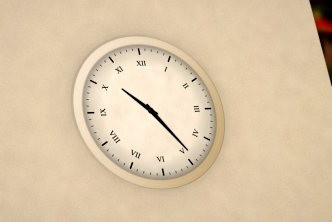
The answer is 10:24
